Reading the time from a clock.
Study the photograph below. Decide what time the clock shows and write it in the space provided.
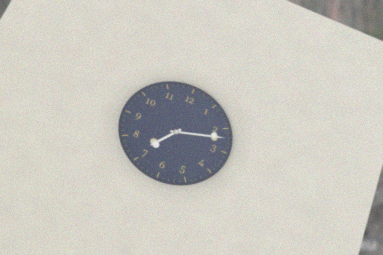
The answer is 7:12
